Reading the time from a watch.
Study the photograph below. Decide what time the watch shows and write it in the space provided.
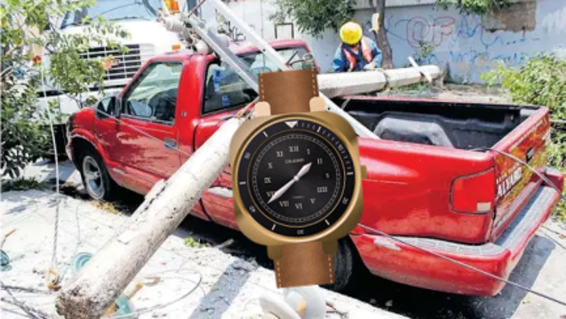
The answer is 1:39
